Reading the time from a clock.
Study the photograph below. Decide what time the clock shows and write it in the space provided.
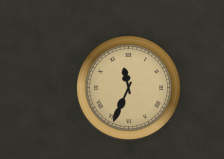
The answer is 11:34
